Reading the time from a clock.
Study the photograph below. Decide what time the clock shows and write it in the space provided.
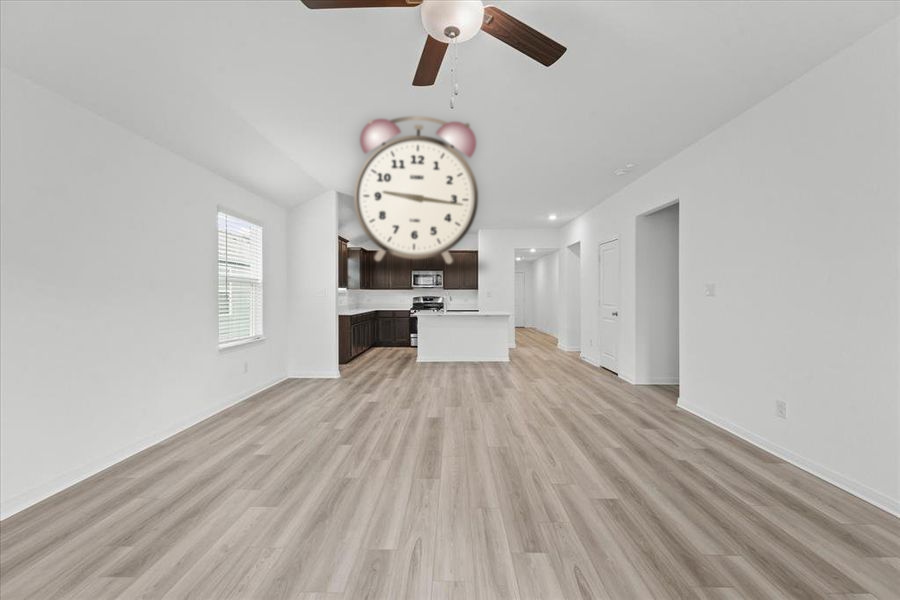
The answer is 9:16
